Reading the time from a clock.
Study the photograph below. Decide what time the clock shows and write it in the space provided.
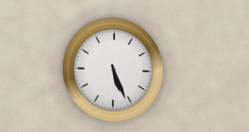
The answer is 5:26
